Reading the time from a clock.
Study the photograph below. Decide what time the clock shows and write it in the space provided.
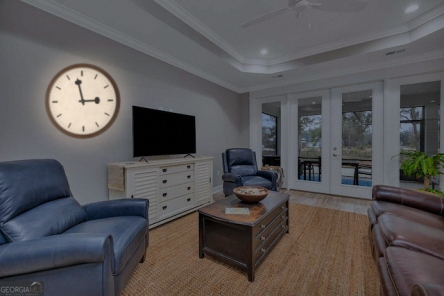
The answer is 2:58
